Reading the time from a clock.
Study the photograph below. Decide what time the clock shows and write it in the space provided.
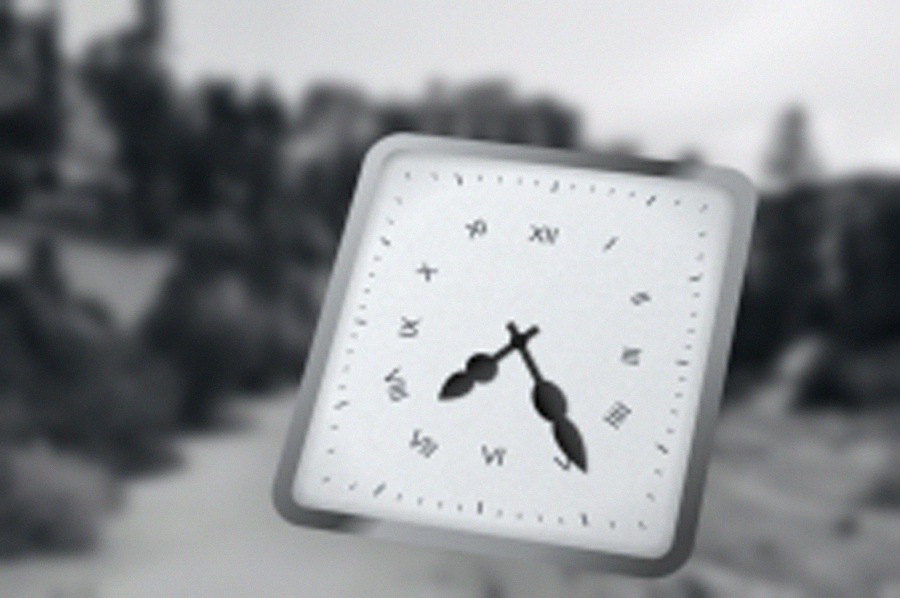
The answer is 7:24
